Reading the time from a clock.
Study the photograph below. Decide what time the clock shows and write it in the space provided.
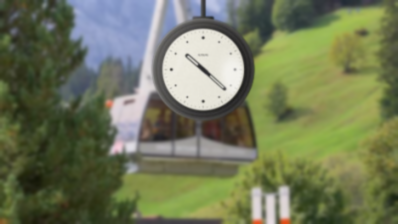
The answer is 10:22
